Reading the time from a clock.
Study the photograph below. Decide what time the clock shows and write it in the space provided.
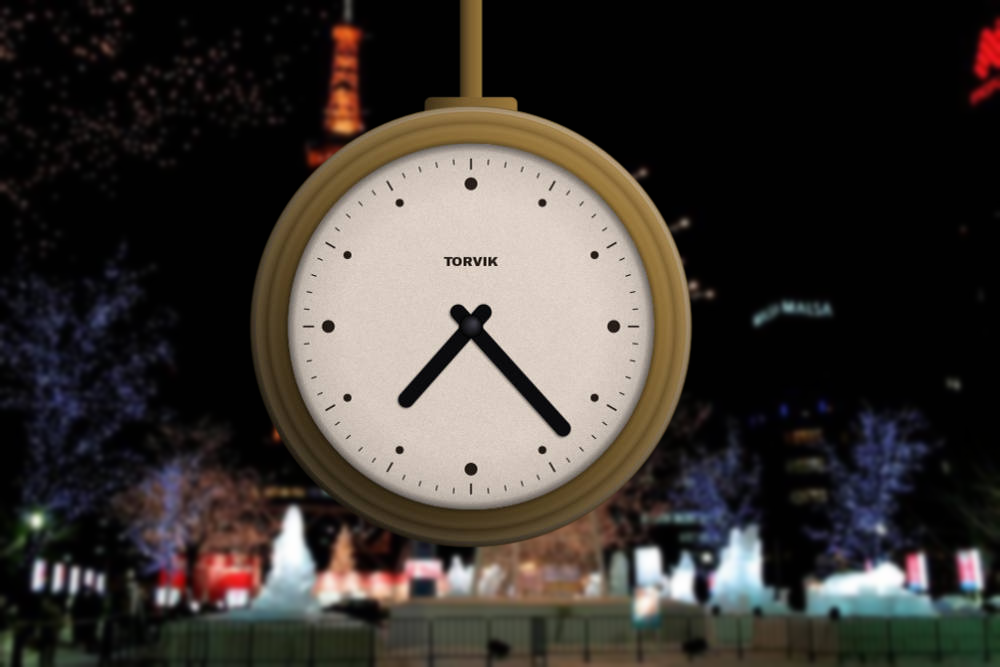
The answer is 7:23
